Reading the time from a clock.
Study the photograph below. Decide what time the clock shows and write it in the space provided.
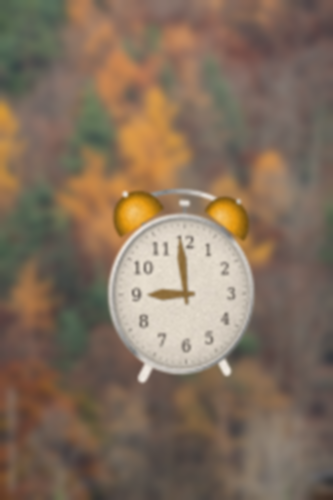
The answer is 8:59
